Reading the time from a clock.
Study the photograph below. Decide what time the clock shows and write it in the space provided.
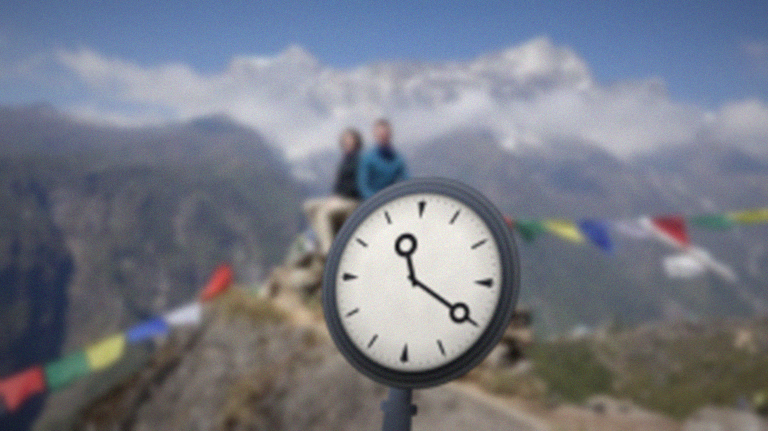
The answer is 11:20
